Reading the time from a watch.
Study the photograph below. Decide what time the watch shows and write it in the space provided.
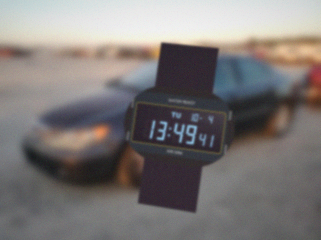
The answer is 13:49:41
